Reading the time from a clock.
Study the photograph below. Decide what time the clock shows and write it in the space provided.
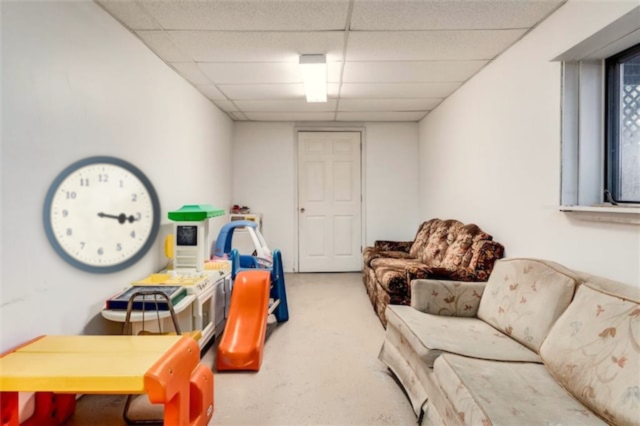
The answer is 3:16
